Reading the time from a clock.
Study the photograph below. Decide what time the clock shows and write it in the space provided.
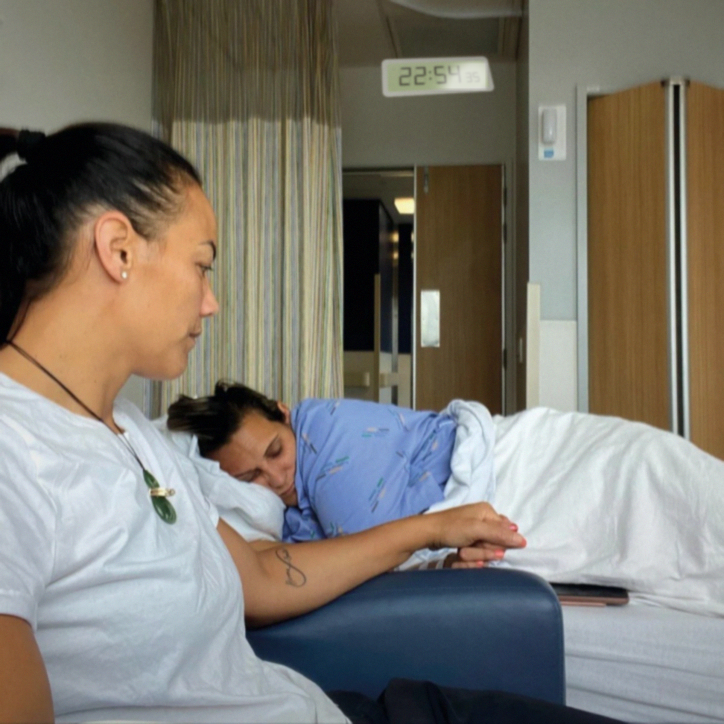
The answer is 22:54
